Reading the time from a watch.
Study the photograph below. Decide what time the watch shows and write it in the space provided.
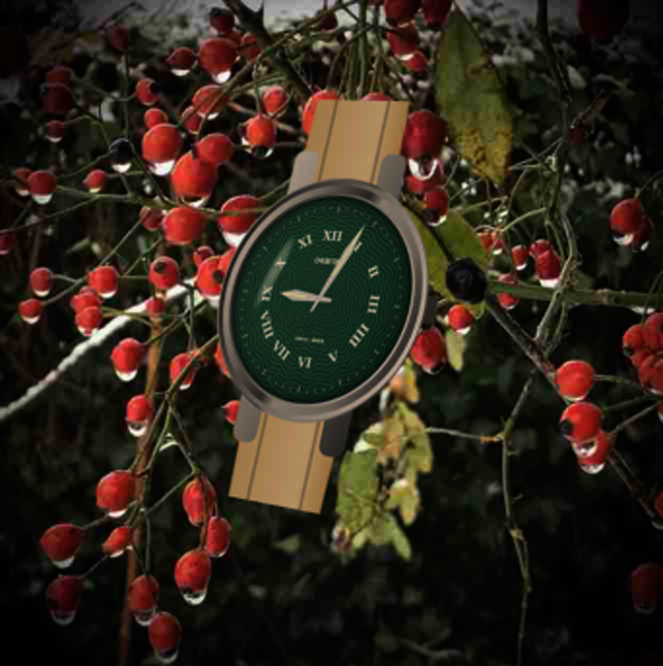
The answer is 9:04
